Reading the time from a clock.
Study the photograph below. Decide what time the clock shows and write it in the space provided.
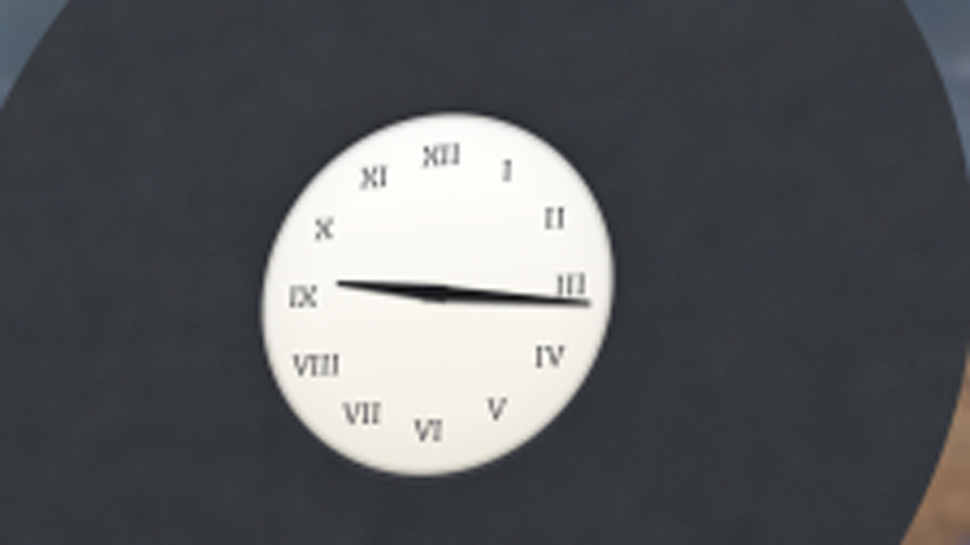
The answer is 9:16
